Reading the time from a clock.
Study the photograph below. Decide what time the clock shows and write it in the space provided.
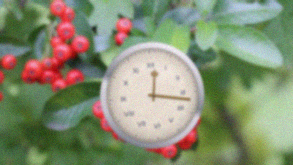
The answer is 12:17
